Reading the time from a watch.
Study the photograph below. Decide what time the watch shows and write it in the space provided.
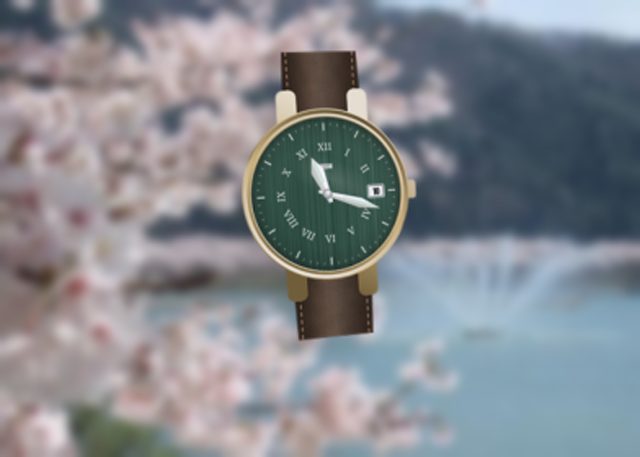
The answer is 11:18
